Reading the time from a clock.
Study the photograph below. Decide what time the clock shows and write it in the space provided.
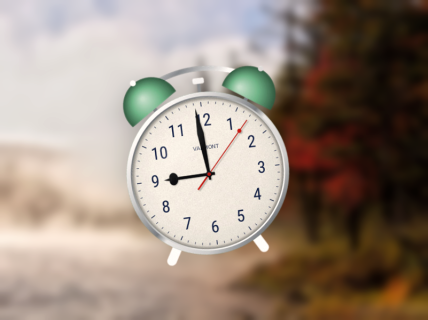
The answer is 8:59:07
